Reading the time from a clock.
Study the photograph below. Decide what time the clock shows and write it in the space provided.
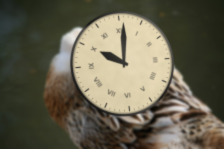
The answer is 10:01
